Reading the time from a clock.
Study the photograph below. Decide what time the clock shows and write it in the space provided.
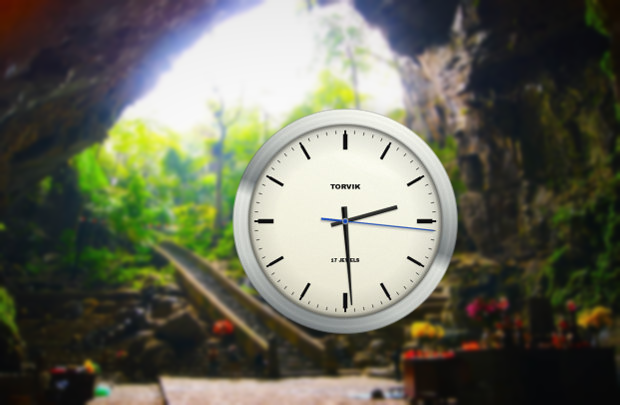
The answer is 2:29:16
